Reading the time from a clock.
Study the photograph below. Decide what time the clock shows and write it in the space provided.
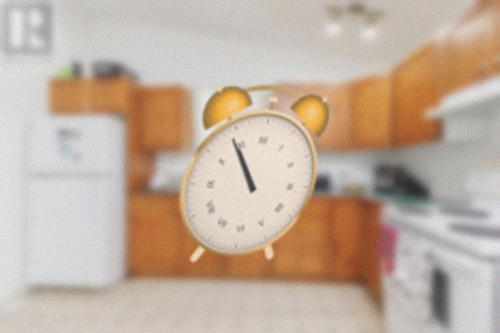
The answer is 10:54
